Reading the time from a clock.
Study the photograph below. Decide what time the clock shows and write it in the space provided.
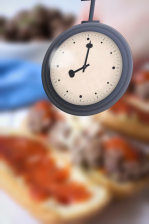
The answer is 8:01
